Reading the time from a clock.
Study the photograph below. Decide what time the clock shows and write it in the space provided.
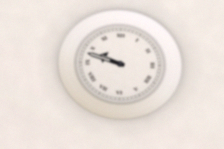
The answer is 9:48
